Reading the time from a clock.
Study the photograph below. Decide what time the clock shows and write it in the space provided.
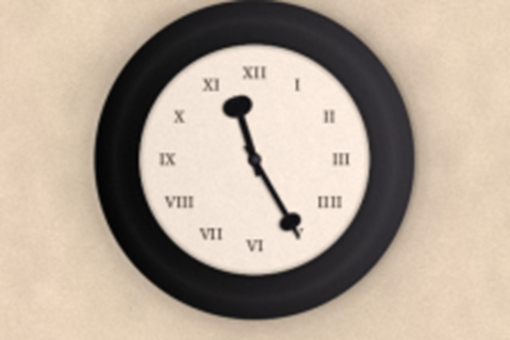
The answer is 11:25
